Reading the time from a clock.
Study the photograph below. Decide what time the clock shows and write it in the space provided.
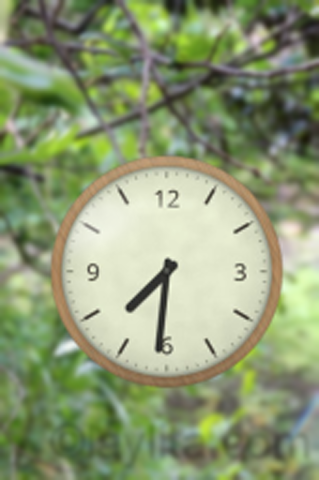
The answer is 7:31
